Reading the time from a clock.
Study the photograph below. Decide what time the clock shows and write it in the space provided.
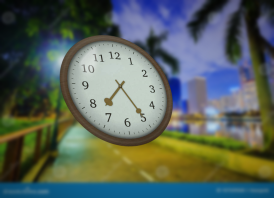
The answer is 7:25
